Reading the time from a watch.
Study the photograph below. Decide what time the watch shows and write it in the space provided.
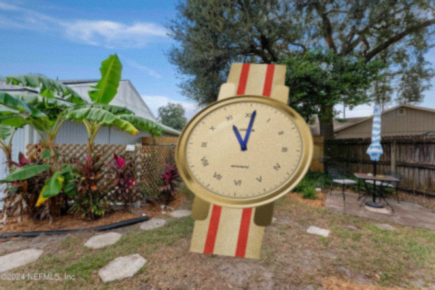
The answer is 11:01
